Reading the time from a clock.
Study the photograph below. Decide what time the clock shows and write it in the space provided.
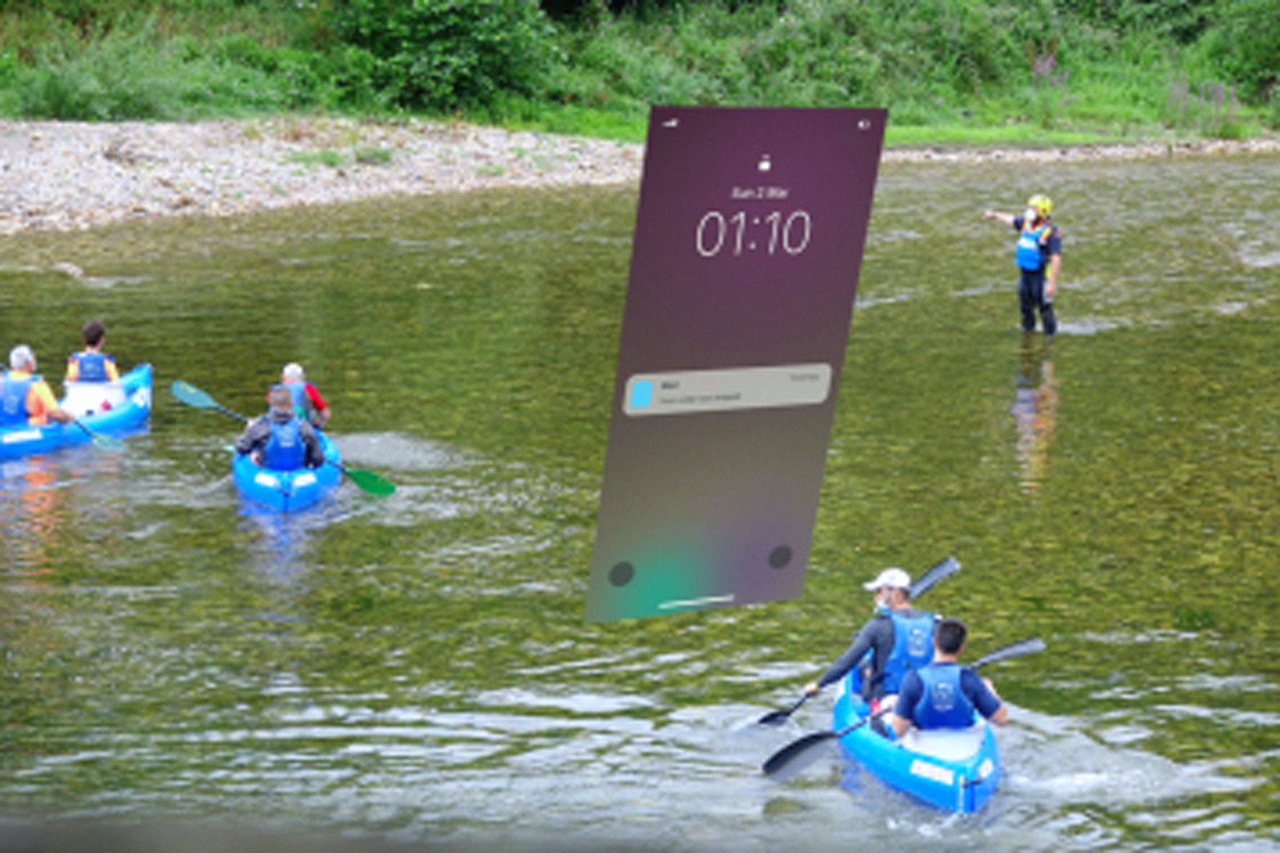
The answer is 1:10
